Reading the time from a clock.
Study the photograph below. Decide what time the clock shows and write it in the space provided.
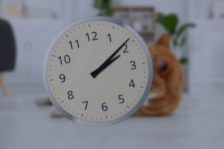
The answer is 2:09
